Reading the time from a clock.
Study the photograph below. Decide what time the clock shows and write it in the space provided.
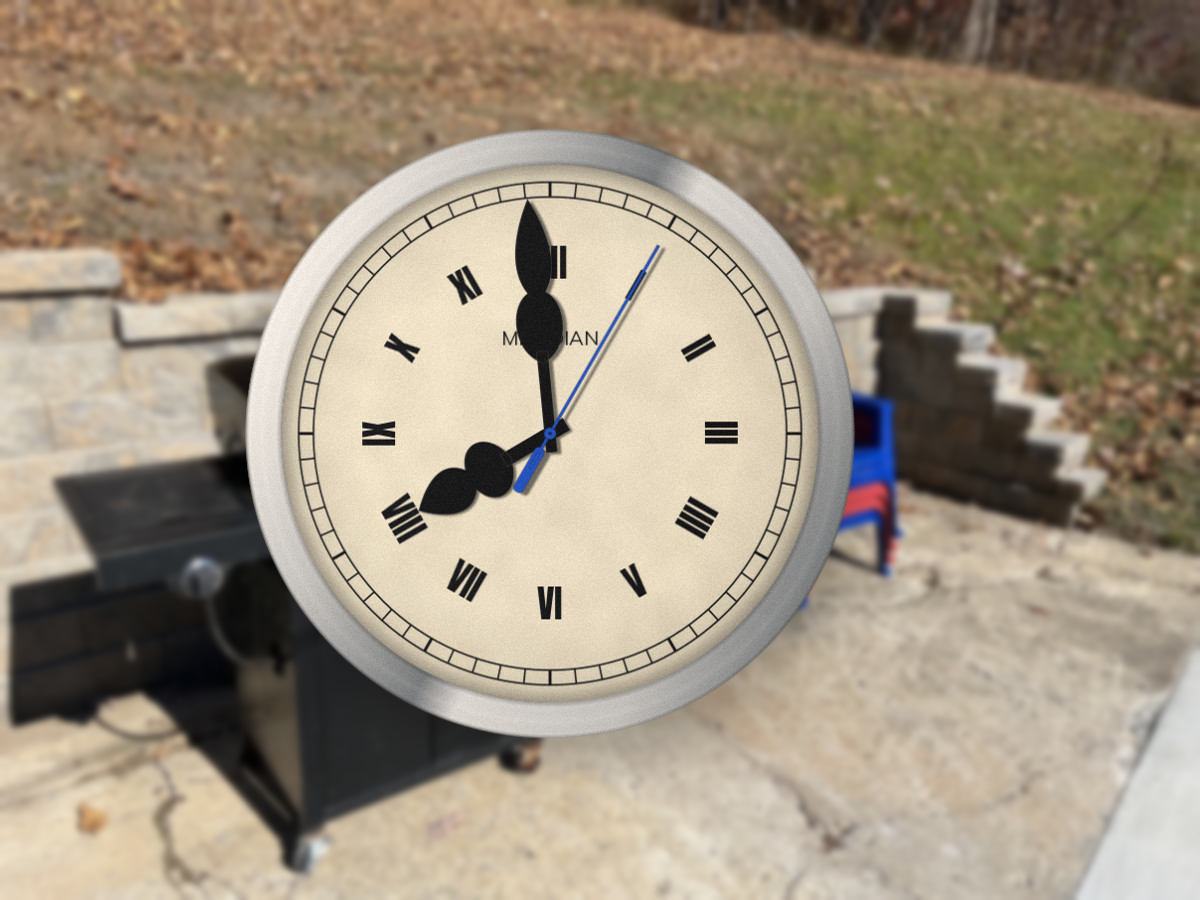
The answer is 7:59:05
